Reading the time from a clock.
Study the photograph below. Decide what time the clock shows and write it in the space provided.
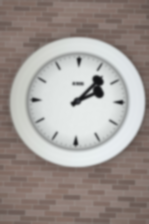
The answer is 2:07
